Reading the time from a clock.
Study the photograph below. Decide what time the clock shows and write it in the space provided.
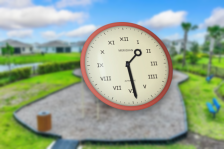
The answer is 1:29
